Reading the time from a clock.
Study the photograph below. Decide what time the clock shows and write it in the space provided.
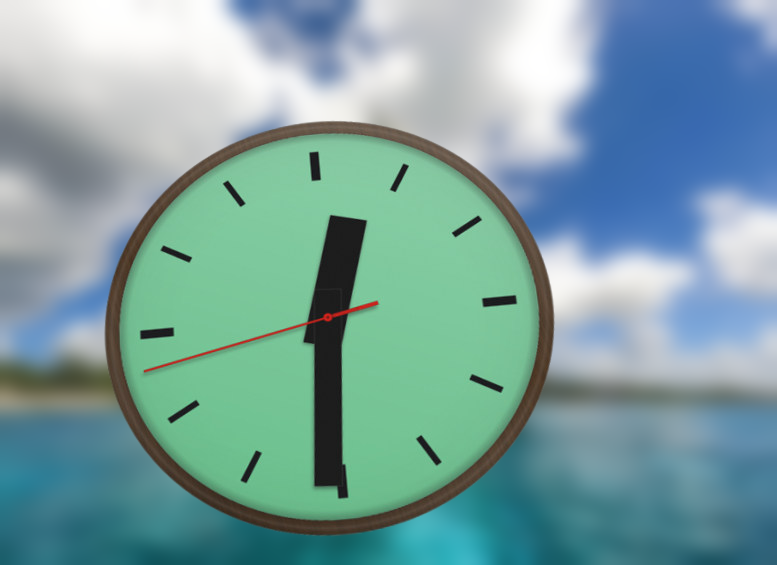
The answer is 12:30:43
